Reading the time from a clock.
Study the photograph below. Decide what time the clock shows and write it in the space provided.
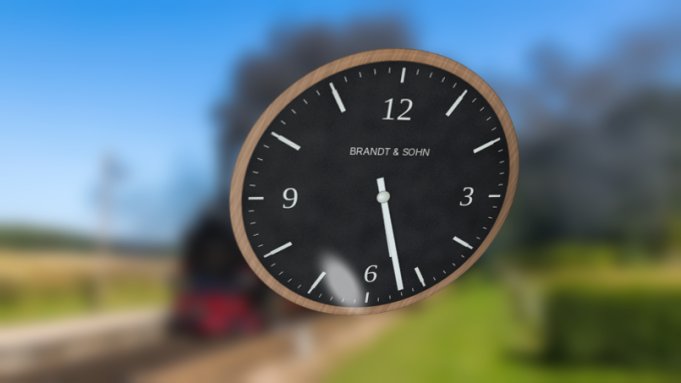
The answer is 5:27
